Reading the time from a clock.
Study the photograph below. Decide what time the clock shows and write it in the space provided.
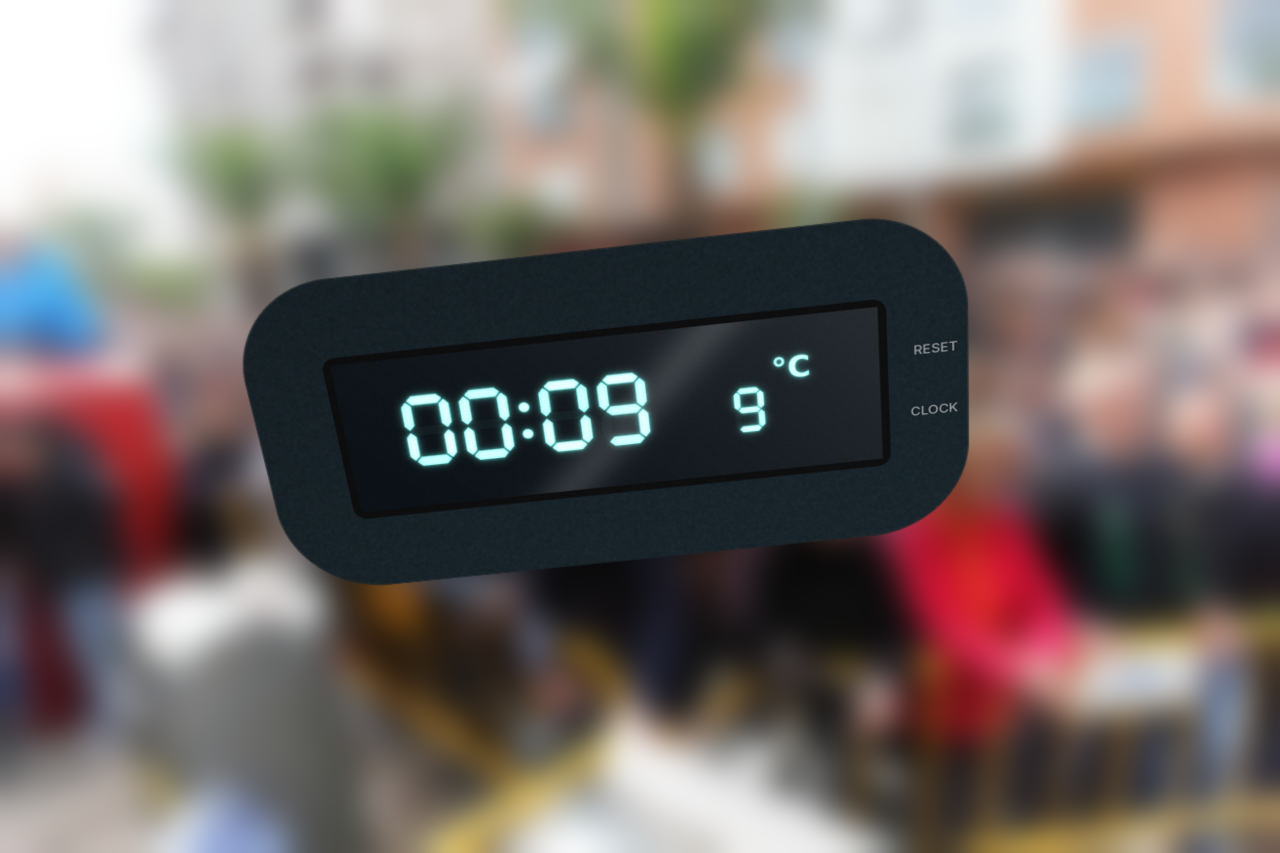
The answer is 0:09
